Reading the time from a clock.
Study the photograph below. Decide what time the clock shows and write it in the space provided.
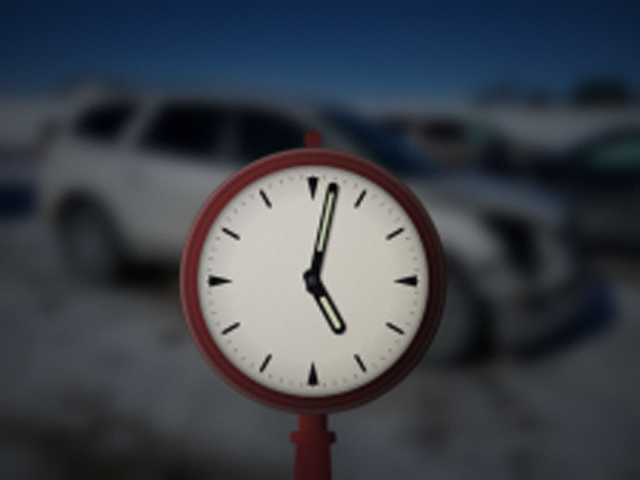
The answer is 5:02
